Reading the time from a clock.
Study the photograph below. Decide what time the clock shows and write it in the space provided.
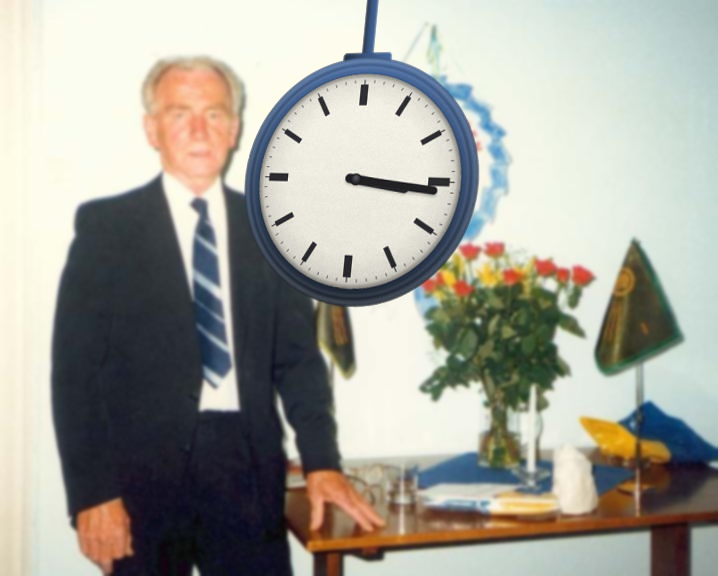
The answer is 3:16
